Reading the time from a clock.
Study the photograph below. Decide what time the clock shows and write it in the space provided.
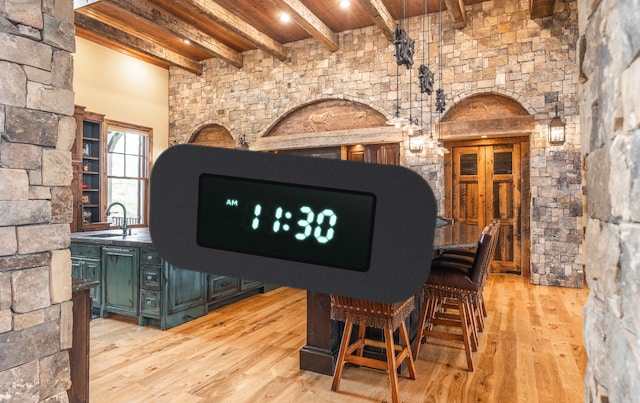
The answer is 11:30
